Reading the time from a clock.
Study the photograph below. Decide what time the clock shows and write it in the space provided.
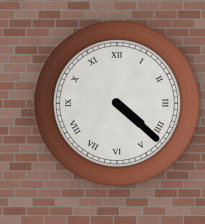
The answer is 4:22
